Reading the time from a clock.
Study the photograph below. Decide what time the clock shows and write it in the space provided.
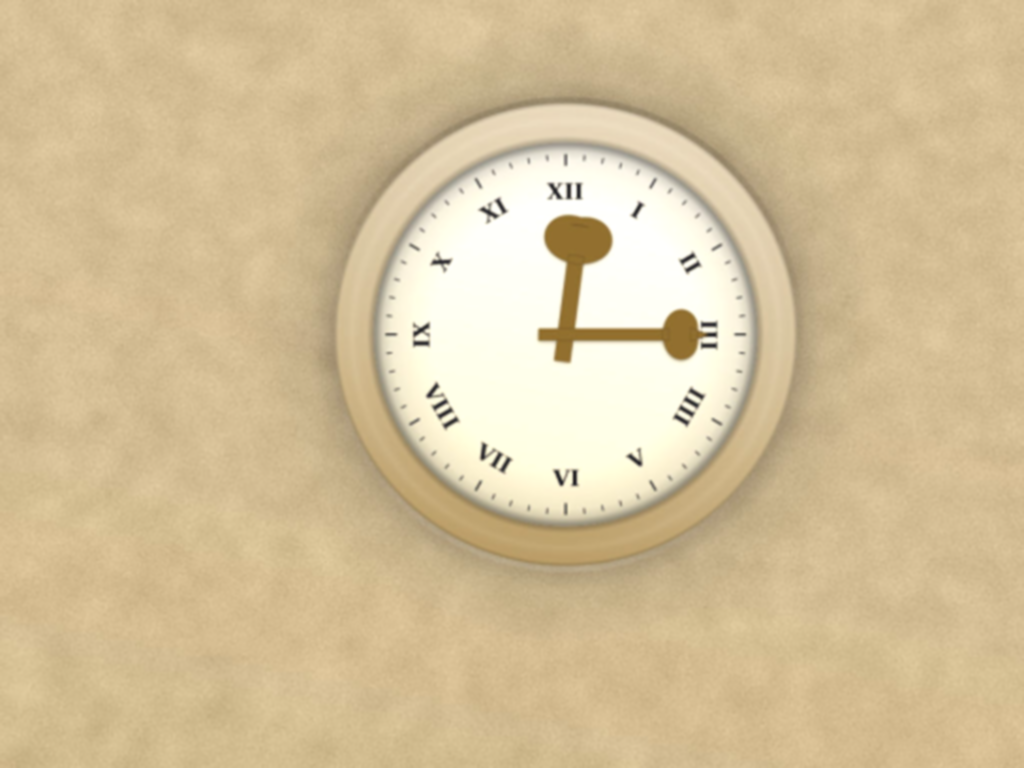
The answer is 12:15
